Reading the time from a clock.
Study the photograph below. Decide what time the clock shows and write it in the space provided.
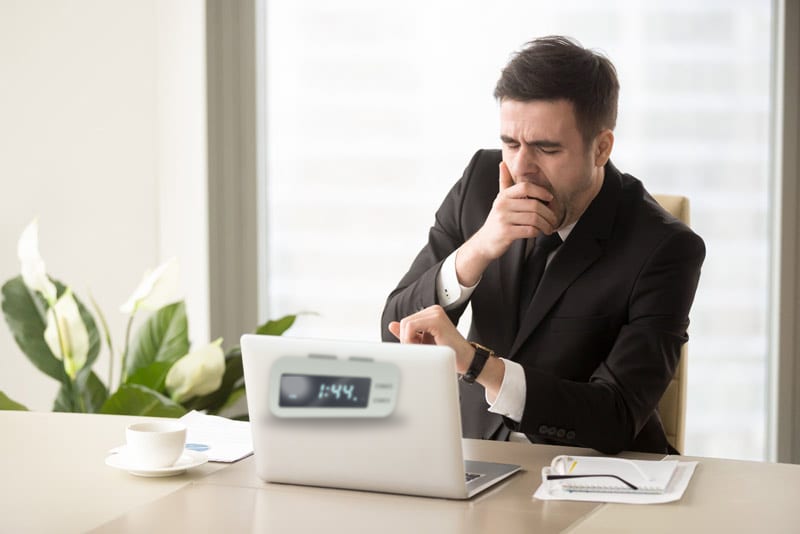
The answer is 1:44
